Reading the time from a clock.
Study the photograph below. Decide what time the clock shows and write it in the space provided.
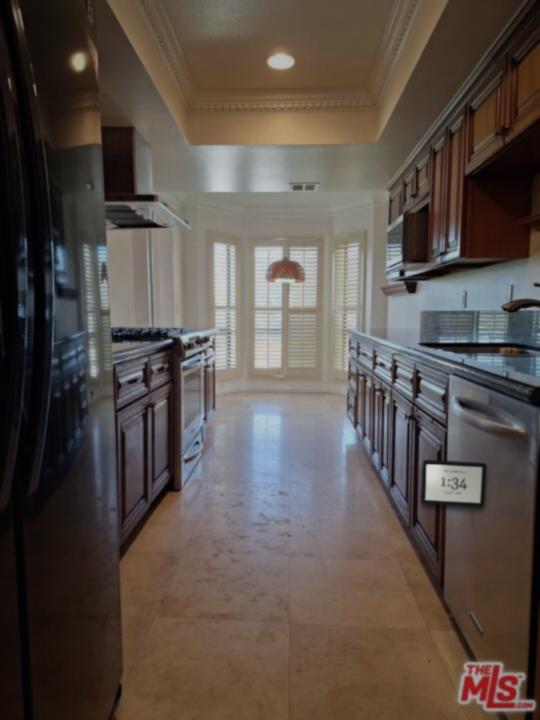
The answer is 1:34
